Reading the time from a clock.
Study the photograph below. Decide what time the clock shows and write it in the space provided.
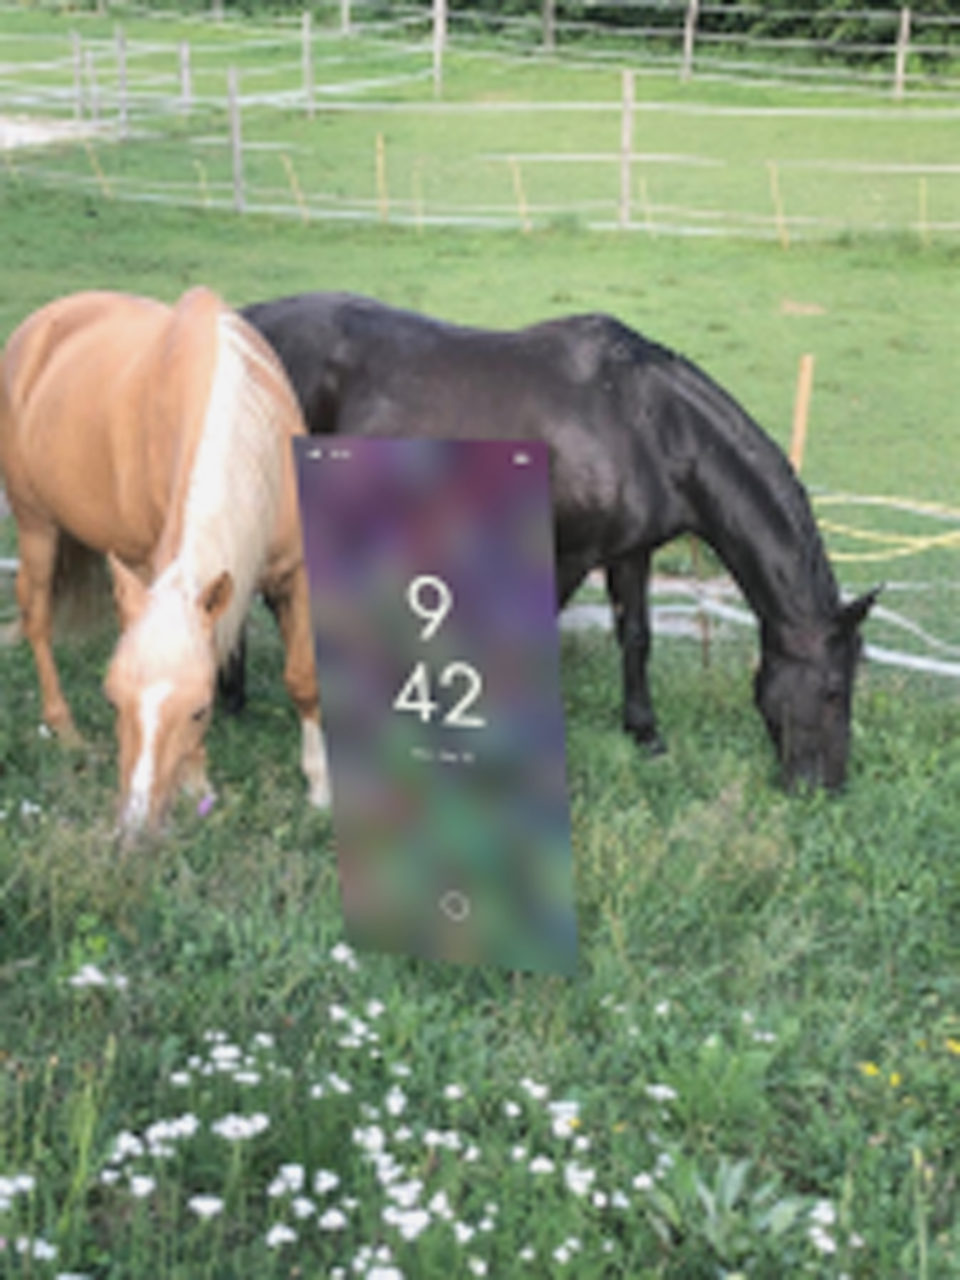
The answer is 9:42
